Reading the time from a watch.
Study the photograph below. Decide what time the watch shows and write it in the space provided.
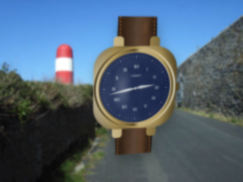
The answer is 2:43
